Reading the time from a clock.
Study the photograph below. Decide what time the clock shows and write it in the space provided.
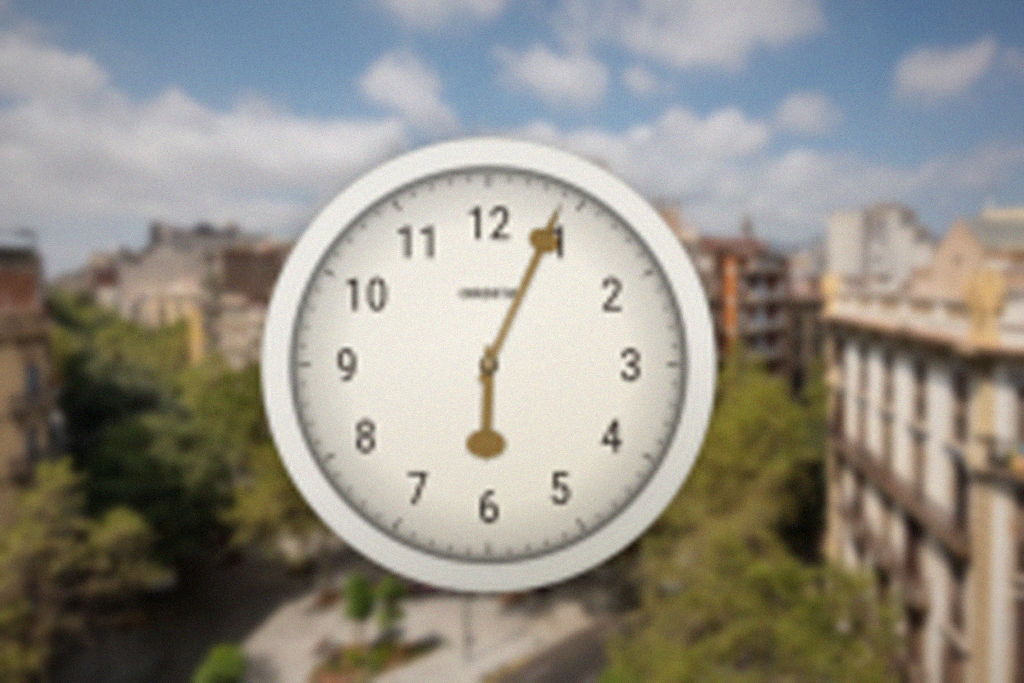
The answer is 6:04
